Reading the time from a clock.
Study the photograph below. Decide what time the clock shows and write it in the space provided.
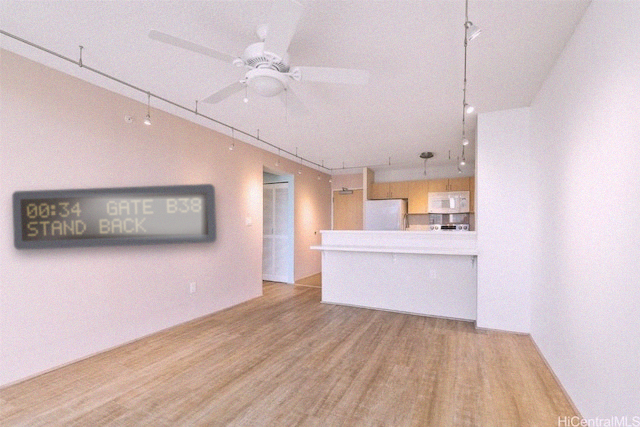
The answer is 0:34
